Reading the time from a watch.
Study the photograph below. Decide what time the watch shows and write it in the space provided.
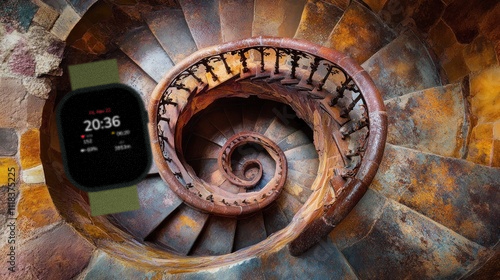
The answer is 20:36
